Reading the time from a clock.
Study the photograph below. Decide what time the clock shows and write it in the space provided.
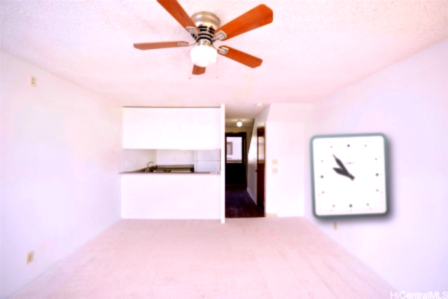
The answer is 9:54
